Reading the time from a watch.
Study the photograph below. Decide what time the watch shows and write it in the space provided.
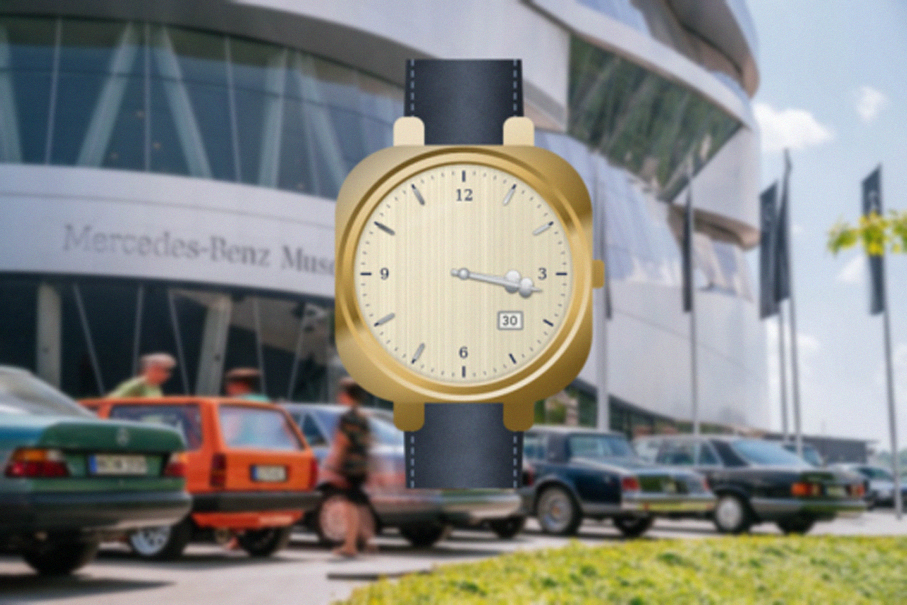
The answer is 3:17
